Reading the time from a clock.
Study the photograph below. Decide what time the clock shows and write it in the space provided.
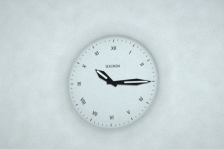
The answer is 10:15
